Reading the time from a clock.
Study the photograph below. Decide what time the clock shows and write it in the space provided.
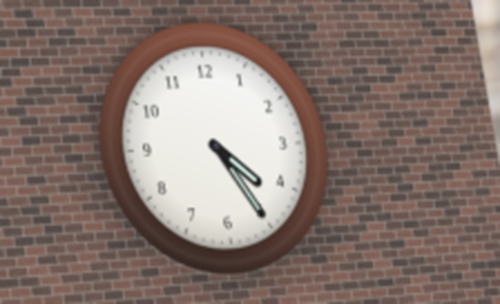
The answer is 4:25
